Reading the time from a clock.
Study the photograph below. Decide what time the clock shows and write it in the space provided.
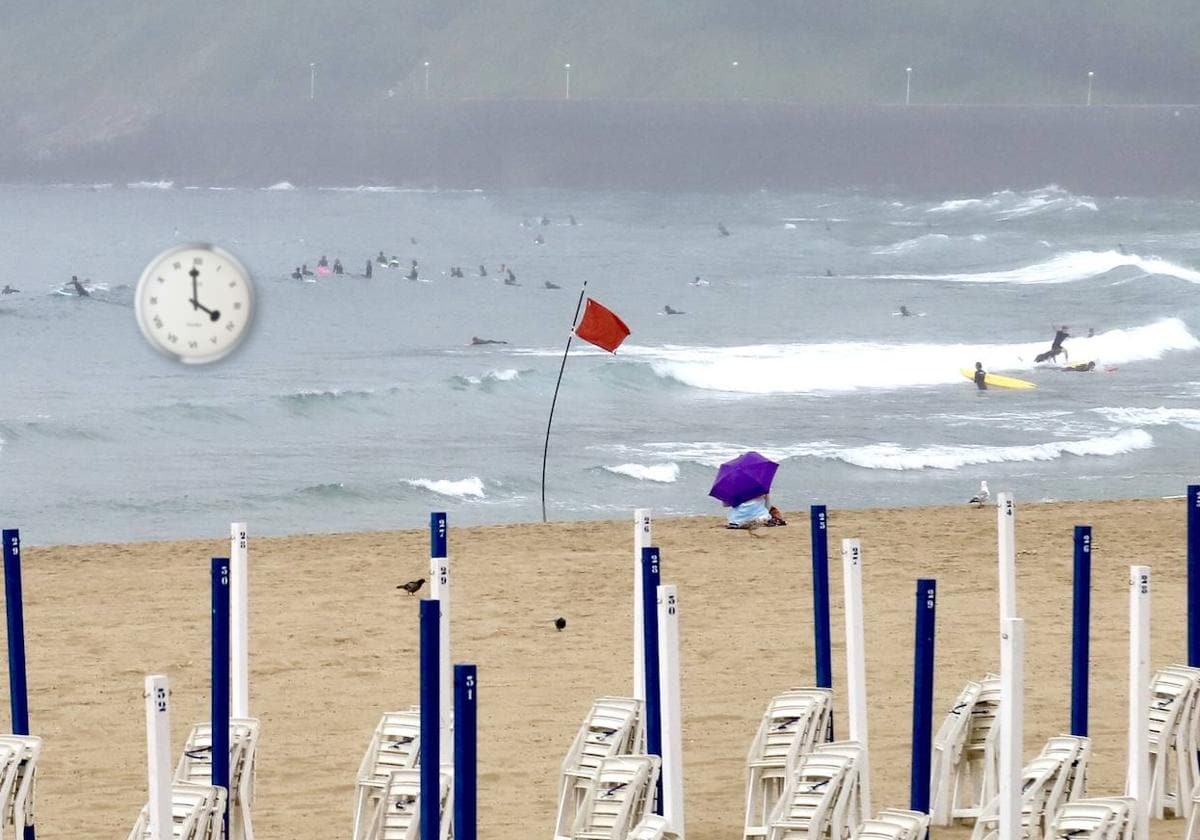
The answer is 3:59
